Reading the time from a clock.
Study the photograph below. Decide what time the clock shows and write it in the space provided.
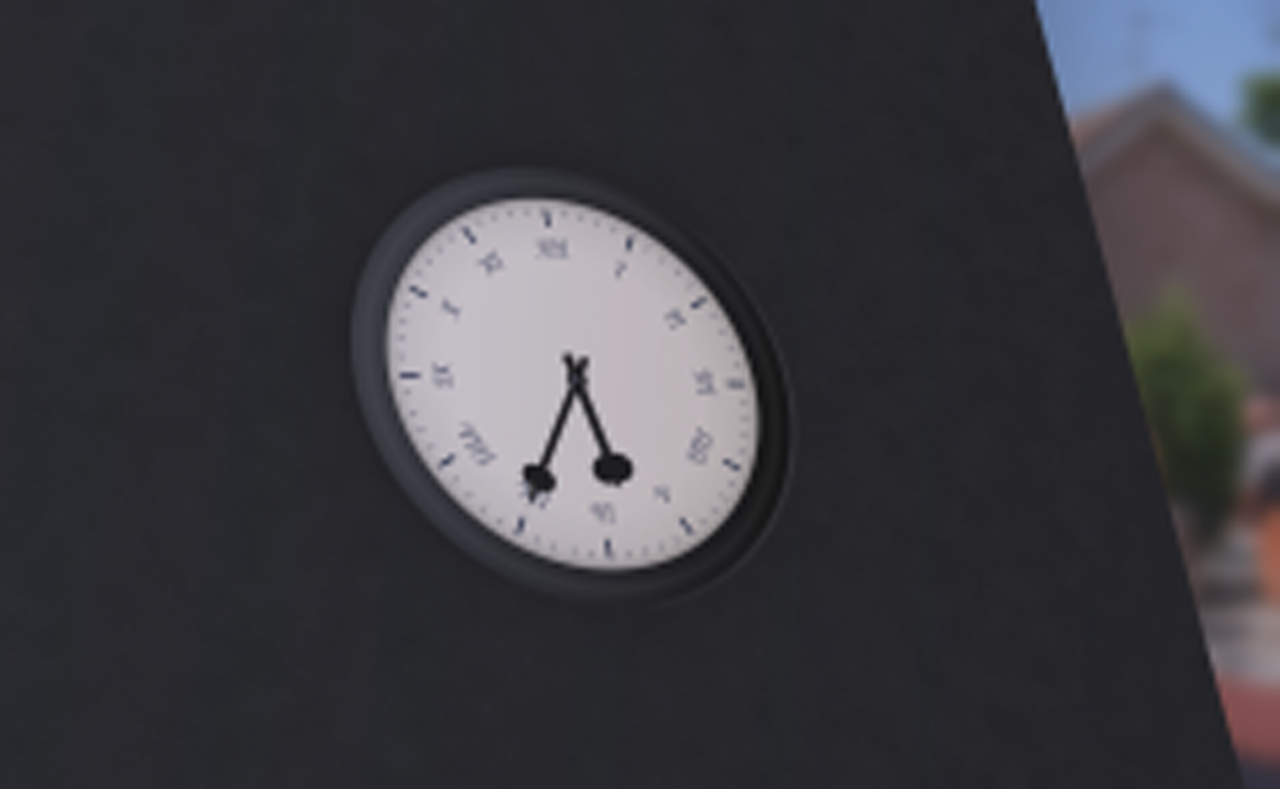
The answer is 5:35
